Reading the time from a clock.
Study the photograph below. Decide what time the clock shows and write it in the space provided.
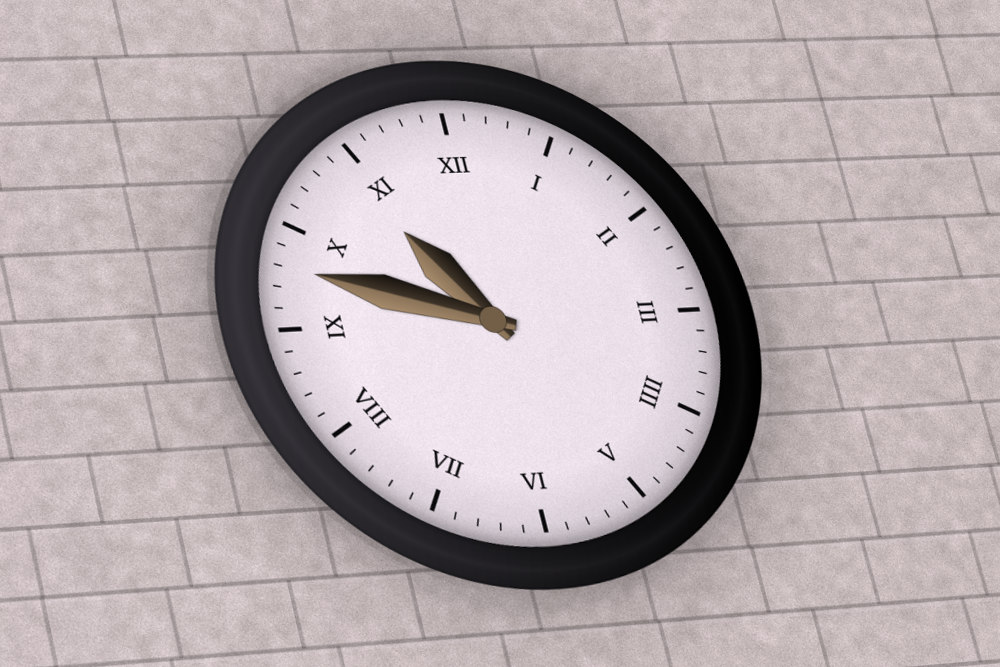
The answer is 10:48
